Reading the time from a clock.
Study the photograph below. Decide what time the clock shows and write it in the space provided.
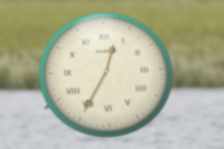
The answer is 12:35
